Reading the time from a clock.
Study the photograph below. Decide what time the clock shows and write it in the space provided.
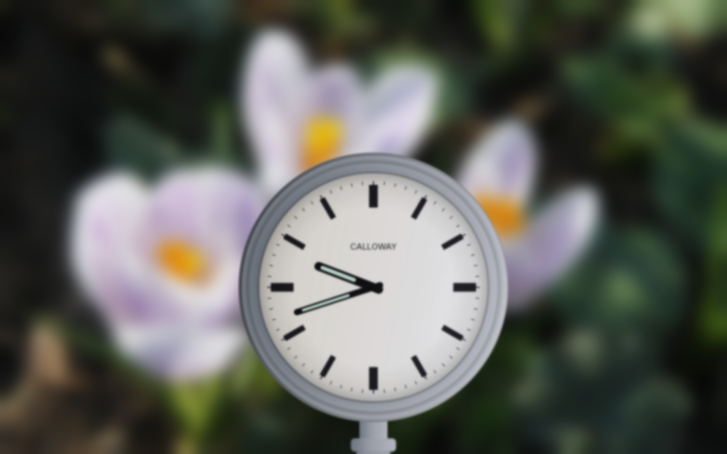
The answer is 9:42
